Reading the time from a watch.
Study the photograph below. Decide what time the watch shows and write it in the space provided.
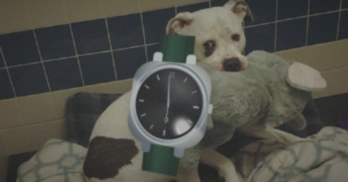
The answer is 5:59
